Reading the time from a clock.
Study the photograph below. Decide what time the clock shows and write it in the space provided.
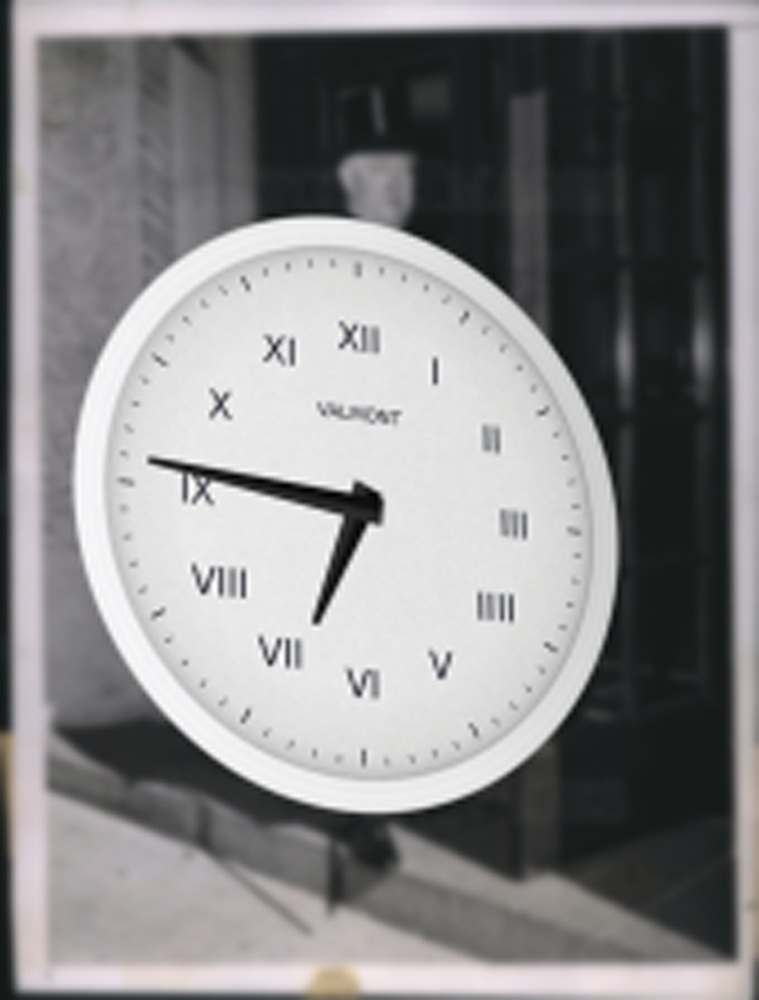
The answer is 6:46
